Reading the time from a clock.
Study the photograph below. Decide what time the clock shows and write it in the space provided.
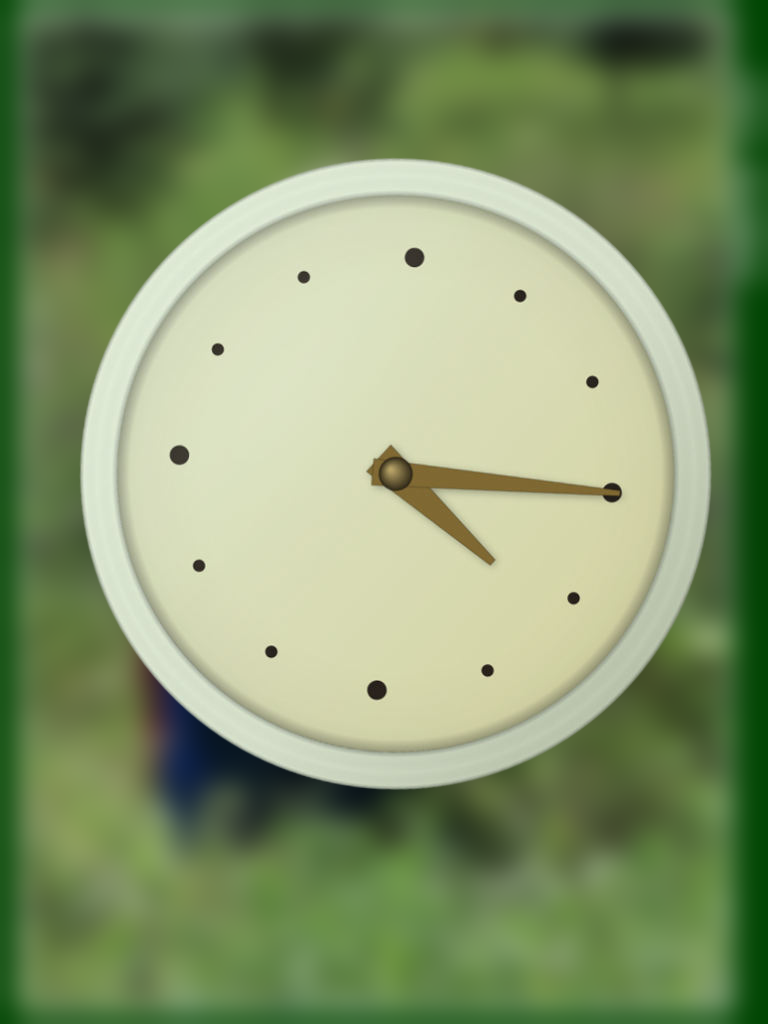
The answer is 4:15
